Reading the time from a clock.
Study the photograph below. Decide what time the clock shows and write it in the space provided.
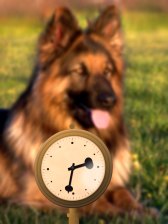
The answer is 2:32
